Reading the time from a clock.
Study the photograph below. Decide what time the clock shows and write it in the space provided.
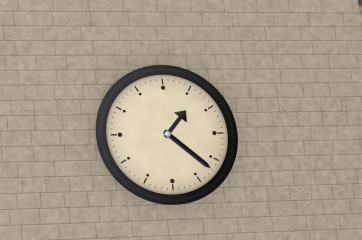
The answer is 1:22
